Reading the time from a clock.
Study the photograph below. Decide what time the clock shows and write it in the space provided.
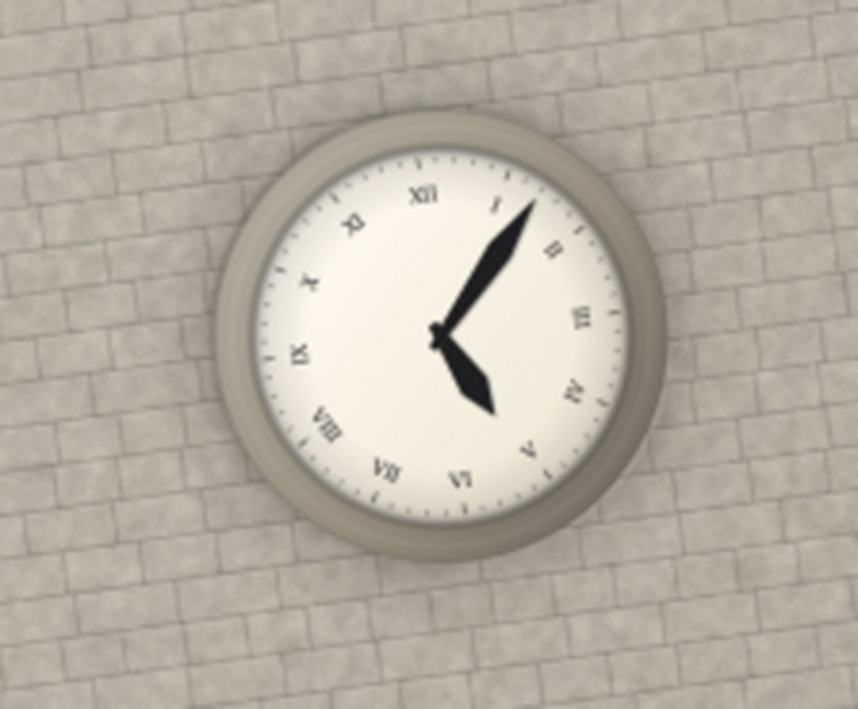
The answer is 5:07
